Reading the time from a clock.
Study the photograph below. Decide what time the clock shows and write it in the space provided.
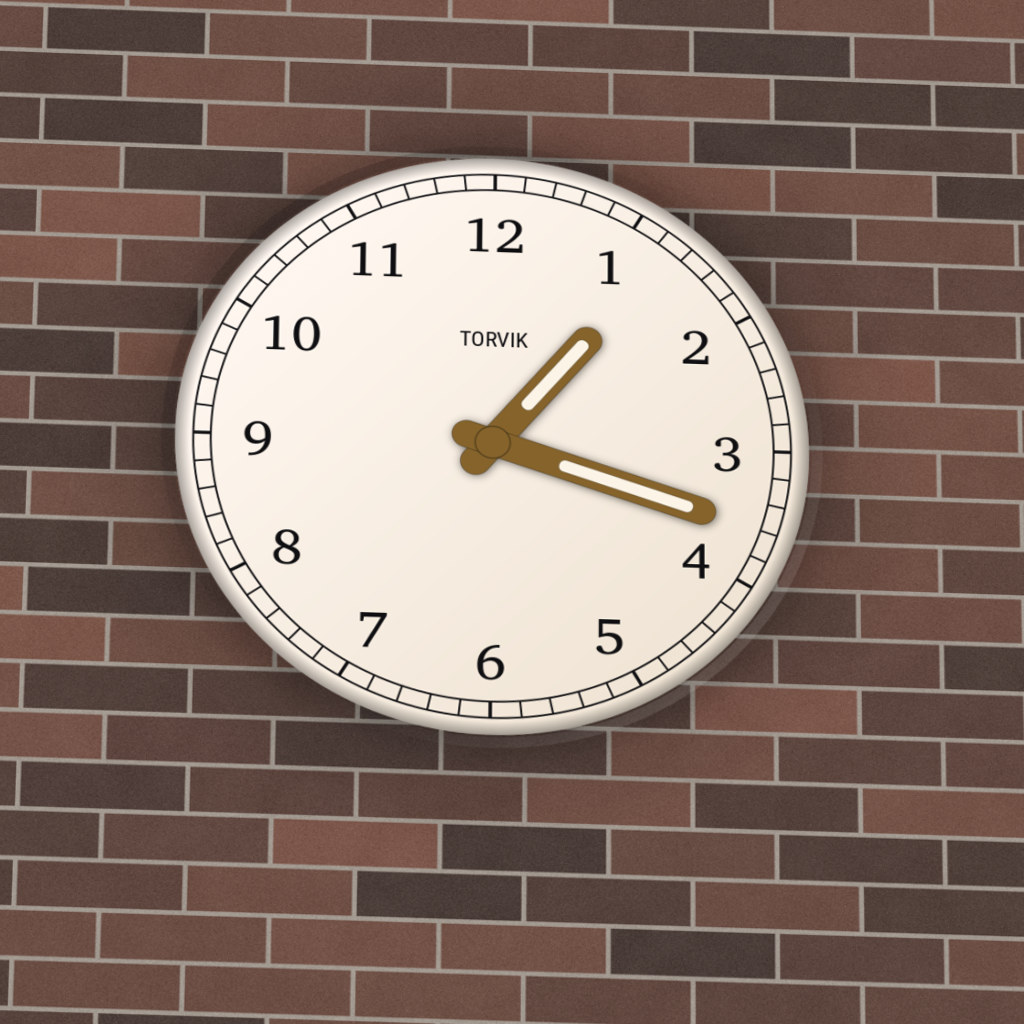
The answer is 1:18
